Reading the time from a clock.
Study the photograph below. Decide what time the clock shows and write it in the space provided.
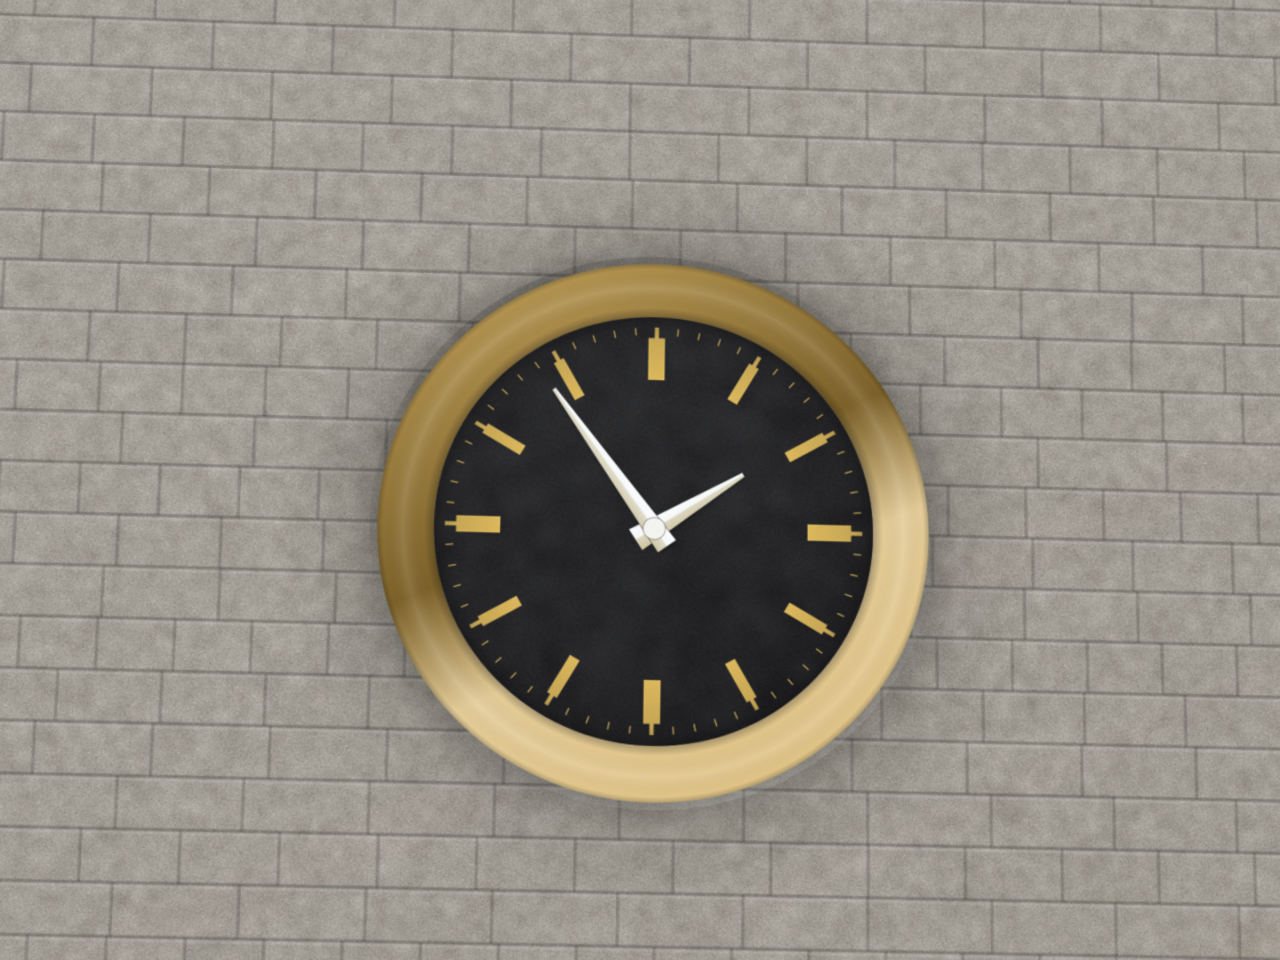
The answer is 1:54
